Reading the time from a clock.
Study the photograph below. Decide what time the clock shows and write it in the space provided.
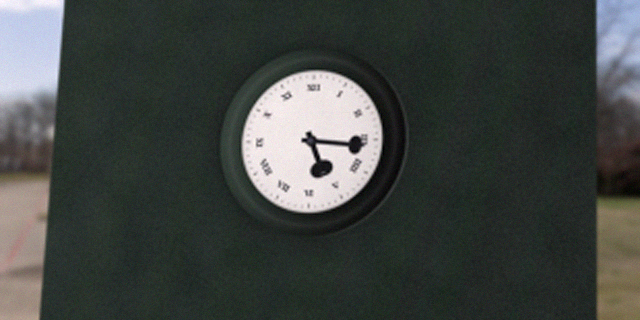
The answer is 5:16
